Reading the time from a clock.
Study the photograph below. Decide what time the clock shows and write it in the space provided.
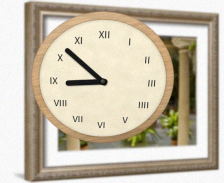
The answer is 8:52
